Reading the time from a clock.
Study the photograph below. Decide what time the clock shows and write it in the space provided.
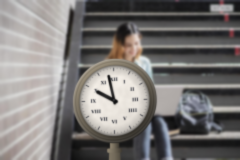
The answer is 9:58
